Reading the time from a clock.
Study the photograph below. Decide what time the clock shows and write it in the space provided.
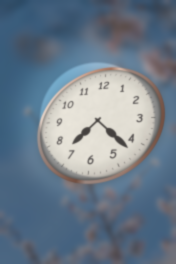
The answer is 7:22
